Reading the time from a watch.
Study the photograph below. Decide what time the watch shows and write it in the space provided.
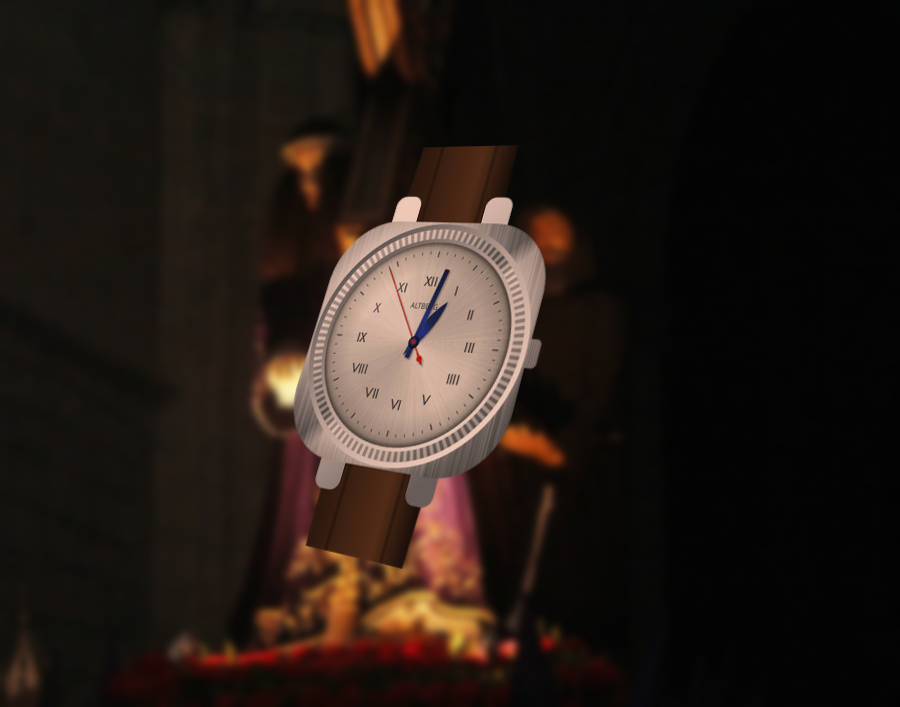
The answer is 1:01:54
